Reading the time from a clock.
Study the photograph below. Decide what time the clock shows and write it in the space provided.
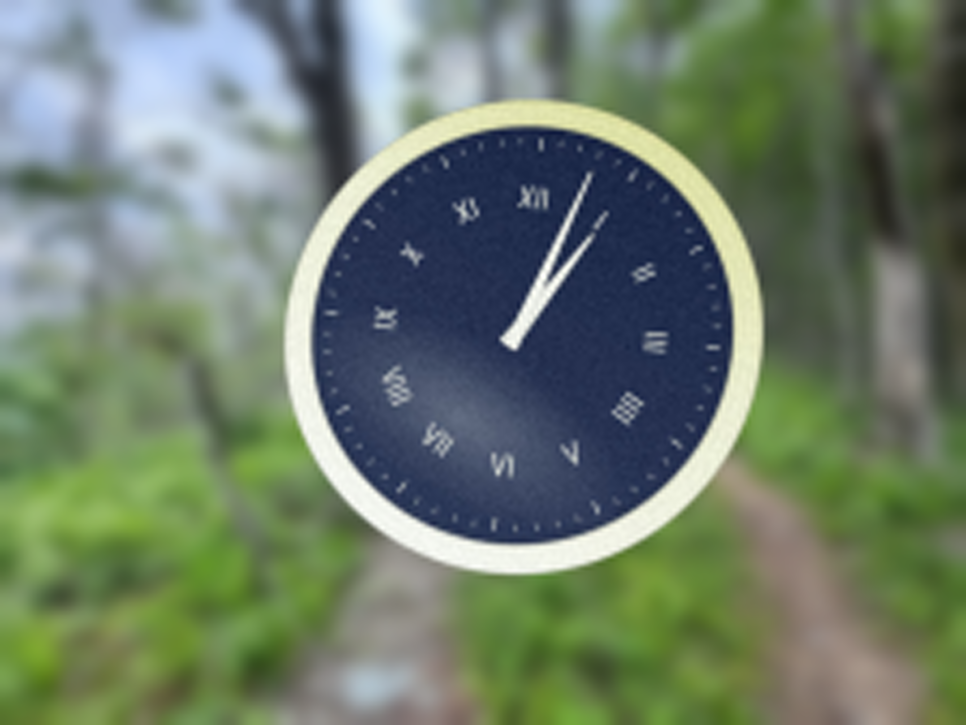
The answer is 1:03
